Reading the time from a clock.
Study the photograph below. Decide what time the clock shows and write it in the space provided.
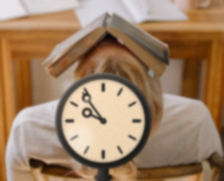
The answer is 9:54
